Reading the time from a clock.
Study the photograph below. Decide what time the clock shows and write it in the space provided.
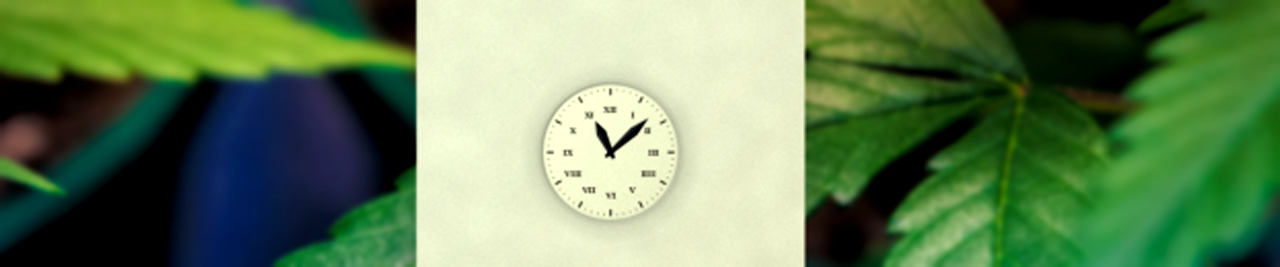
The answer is 11:08
